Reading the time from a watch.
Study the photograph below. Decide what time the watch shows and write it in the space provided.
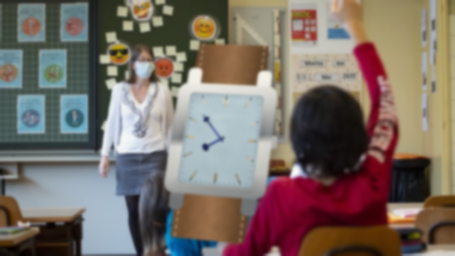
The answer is 7:53
